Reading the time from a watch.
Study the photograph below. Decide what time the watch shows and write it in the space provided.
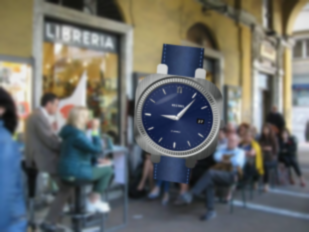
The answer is 9:06
